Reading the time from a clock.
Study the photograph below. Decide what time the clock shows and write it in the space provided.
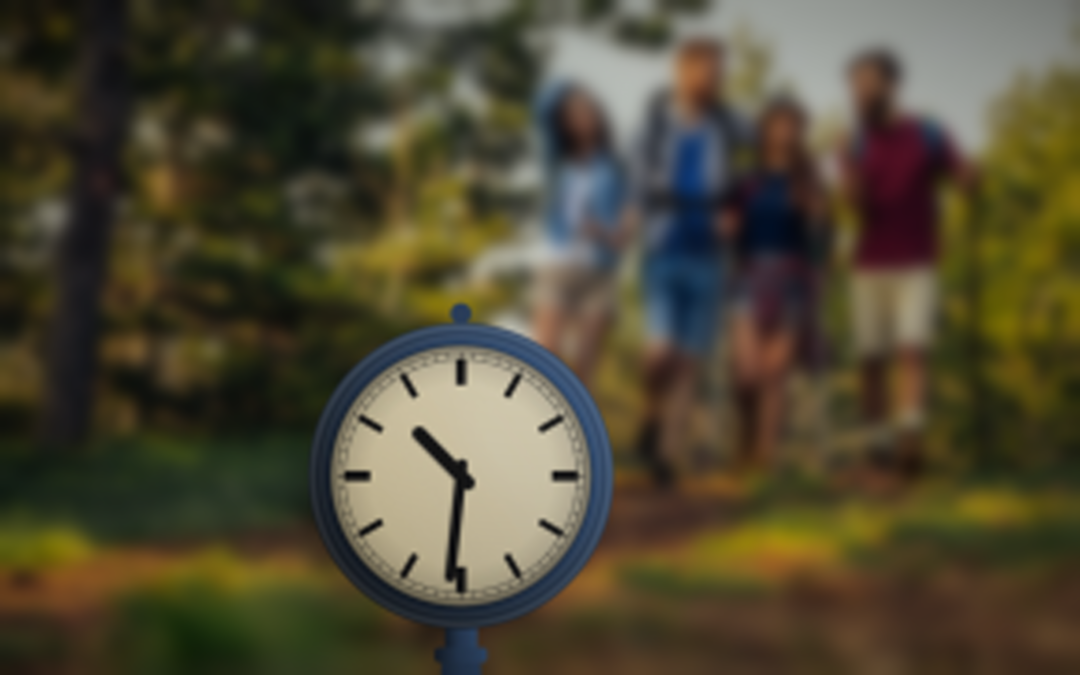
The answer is 10:31
